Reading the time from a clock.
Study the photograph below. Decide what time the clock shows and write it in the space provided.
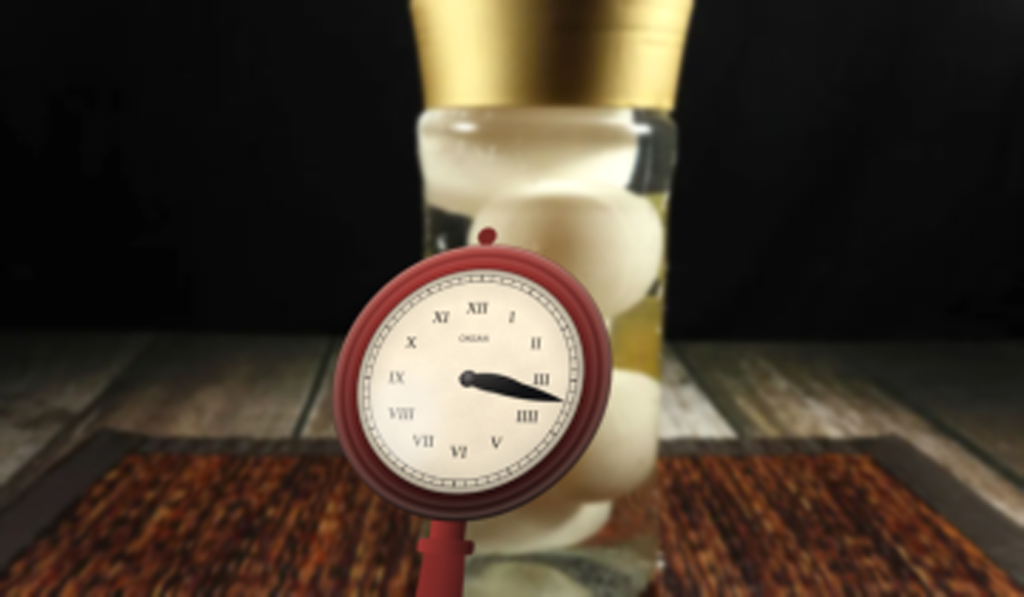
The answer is 3:17
